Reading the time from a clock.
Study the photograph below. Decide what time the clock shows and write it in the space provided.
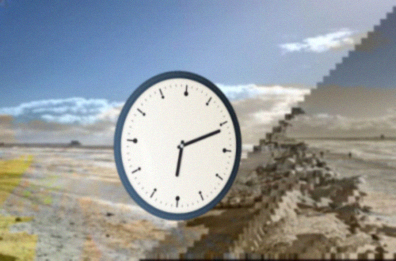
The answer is 6:11
